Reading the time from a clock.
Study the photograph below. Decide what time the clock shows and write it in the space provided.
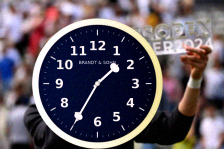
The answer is 1:35
